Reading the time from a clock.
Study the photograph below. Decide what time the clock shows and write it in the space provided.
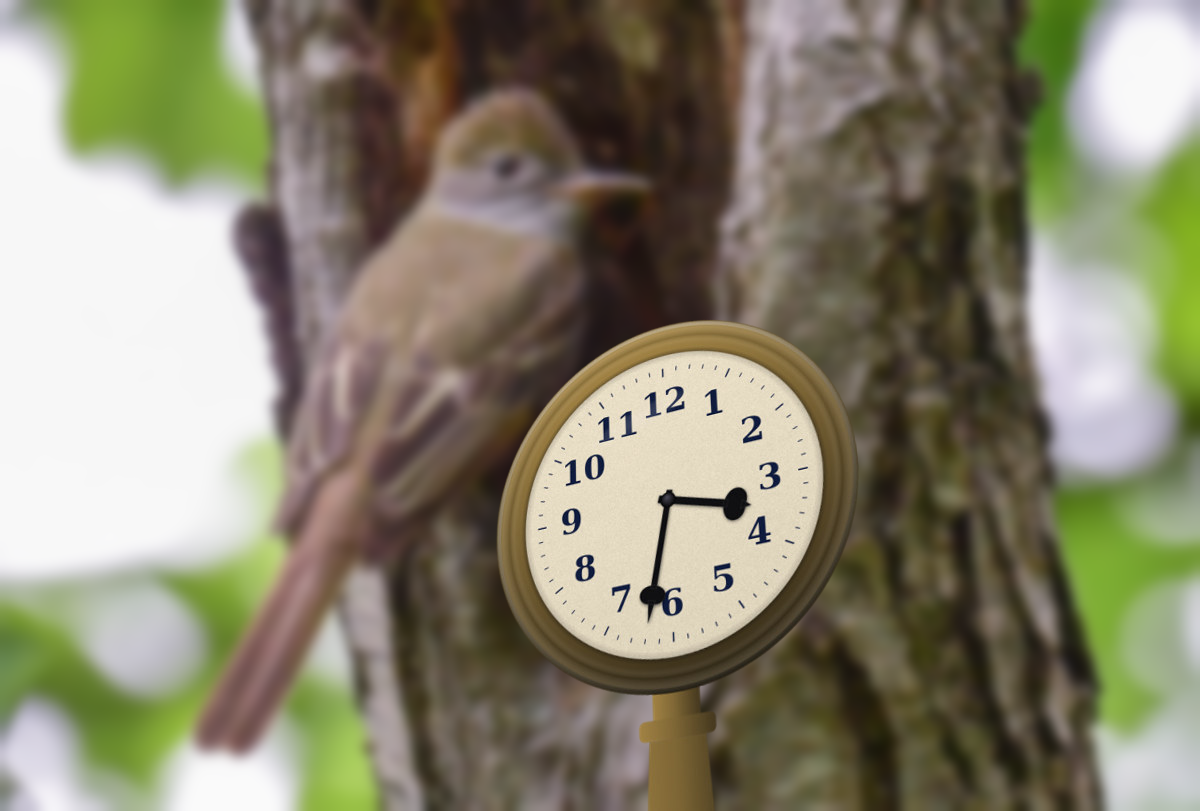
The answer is 3:32
